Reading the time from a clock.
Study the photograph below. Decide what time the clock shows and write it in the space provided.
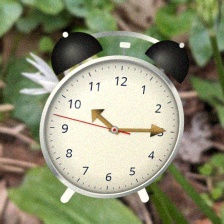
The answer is 10:14:47
